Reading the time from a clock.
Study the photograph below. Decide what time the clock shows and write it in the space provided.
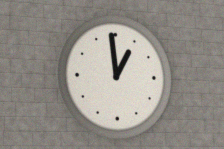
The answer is 12:59
